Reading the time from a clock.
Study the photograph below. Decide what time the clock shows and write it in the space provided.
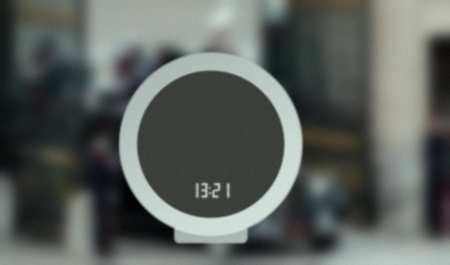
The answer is 13:21
